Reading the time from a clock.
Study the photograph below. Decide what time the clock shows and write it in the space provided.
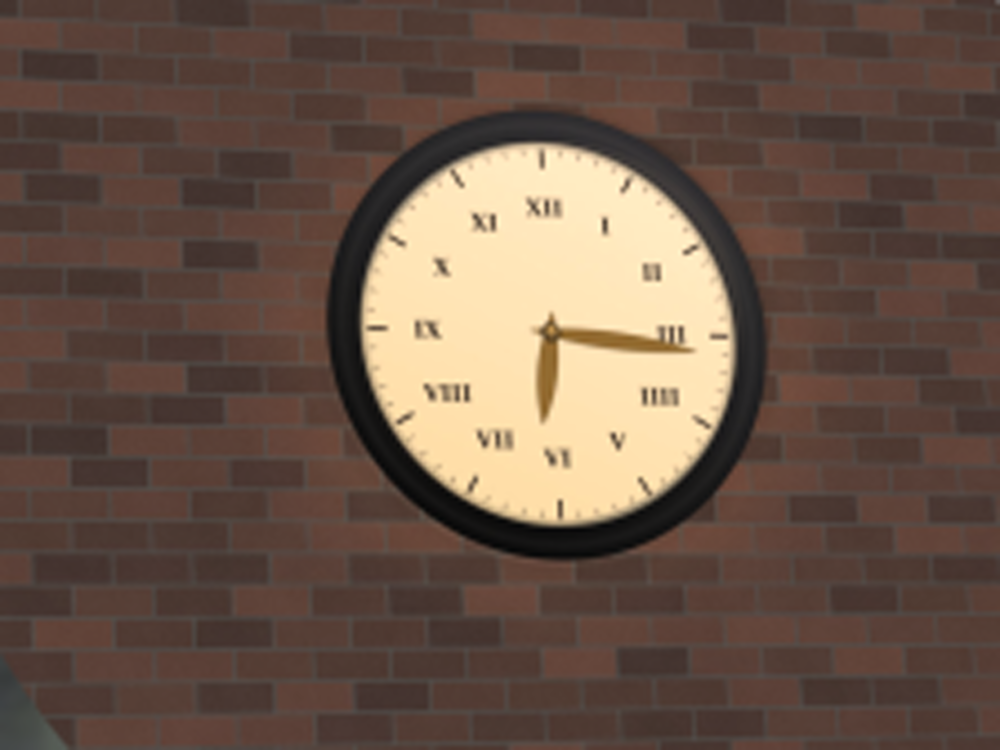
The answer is 6:16
